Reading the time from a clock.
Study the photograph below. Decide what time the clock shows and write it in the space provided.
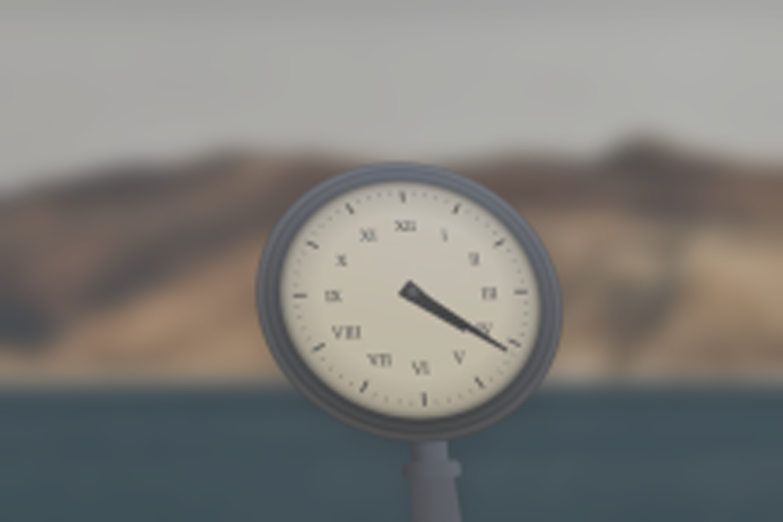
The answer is 4:21
